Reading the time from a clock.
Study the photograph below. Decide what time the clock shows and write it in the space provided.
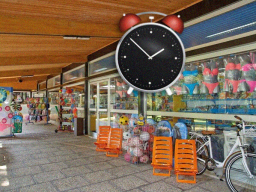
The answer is 1:52
